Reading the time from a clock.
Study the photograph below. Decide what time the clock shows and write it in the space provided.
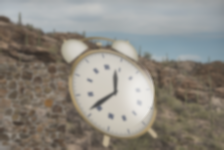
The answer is 12:41
